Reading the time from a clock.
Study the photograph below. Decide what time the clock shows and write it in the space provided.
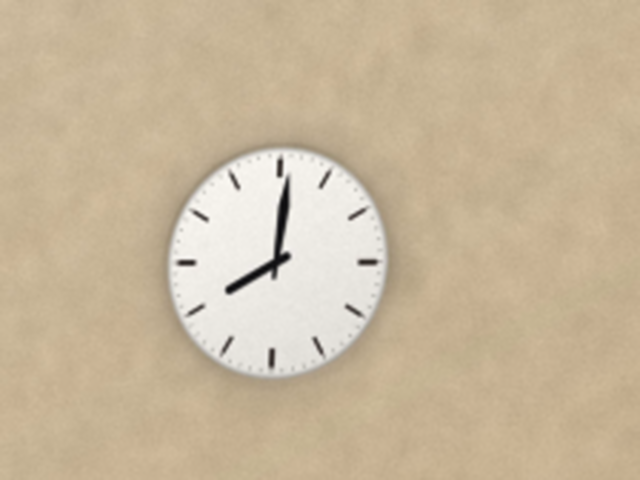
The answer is 8:01
